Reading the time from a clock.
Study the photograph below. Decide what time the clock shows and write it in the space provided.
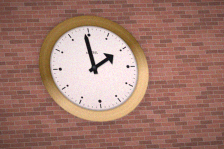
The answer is 1:59
